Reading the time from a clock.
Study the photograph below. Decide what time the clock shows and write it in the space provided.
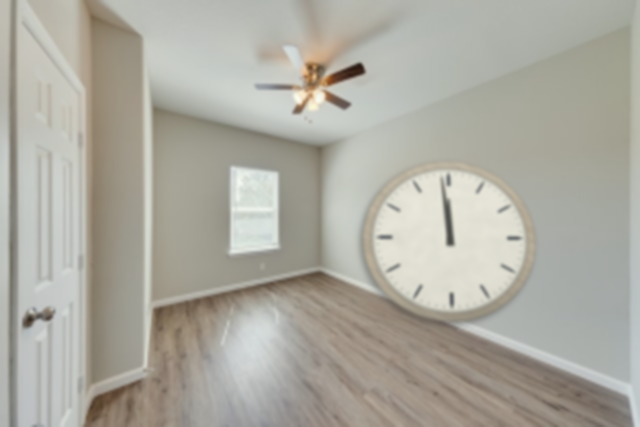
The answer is 11:59
